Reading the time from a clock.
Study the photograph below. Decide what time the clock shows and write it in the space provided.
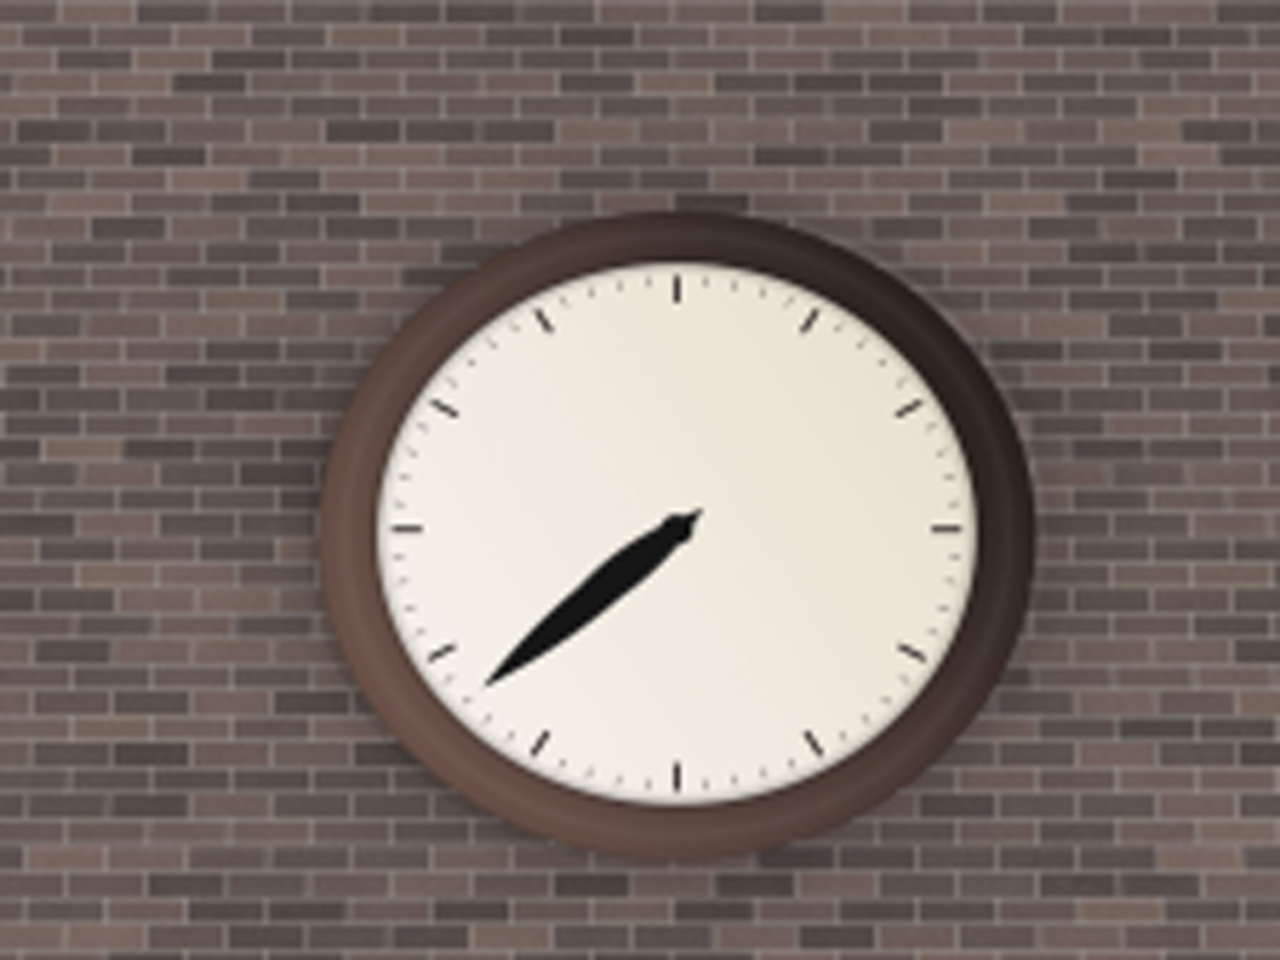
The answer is 7:38
